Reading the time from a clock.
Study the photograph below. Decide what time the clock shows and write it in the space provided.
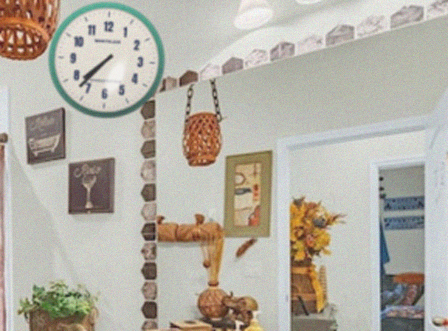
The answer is 7:37
